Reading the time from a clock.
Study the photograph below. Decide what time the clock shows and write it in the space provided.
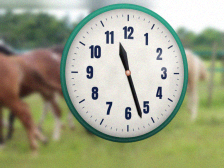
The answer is 11:27
